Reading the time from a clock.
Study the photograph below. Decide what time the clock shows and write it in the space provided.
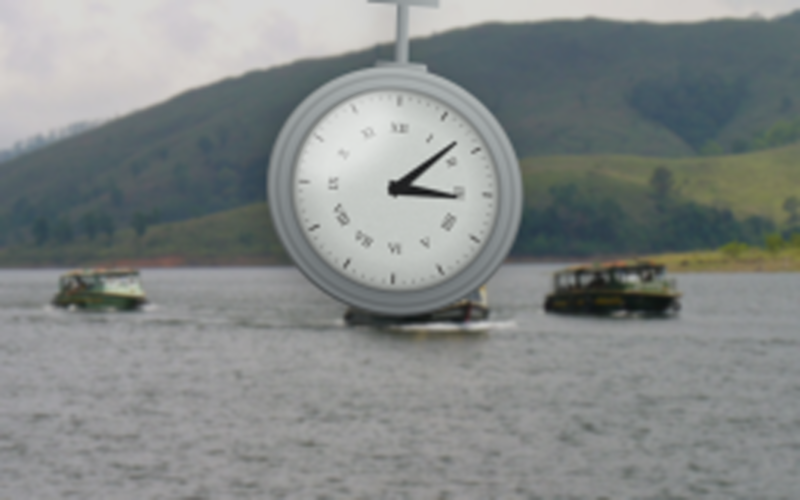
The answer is 3:08
